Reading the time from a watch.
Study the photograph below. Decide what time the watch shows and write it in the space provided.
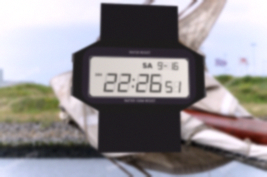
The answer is 22:26:51
